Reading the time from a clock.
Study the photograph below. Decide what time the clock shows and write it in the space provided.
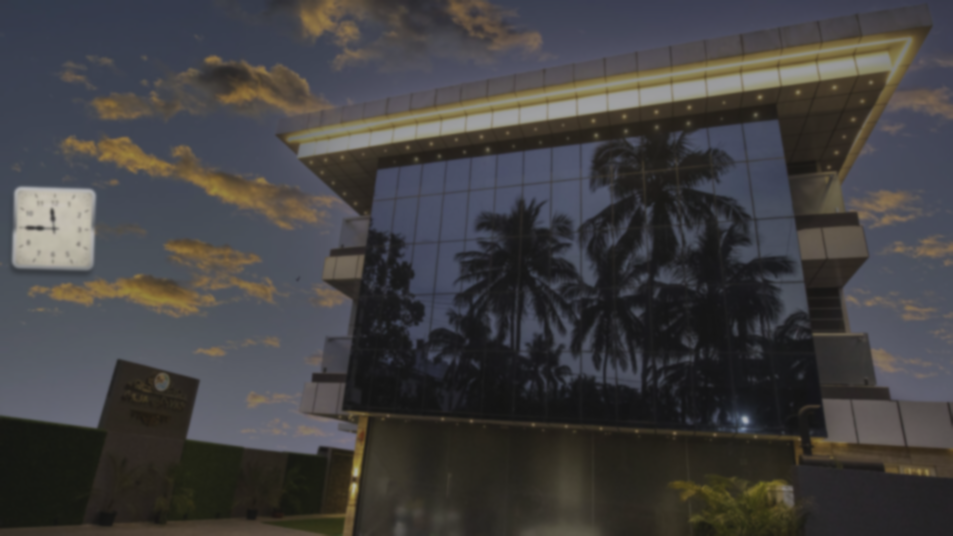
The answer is 11:45
